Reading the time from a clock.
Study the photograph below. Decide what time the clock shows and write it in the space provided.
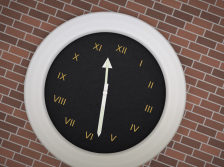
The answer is 11:28
